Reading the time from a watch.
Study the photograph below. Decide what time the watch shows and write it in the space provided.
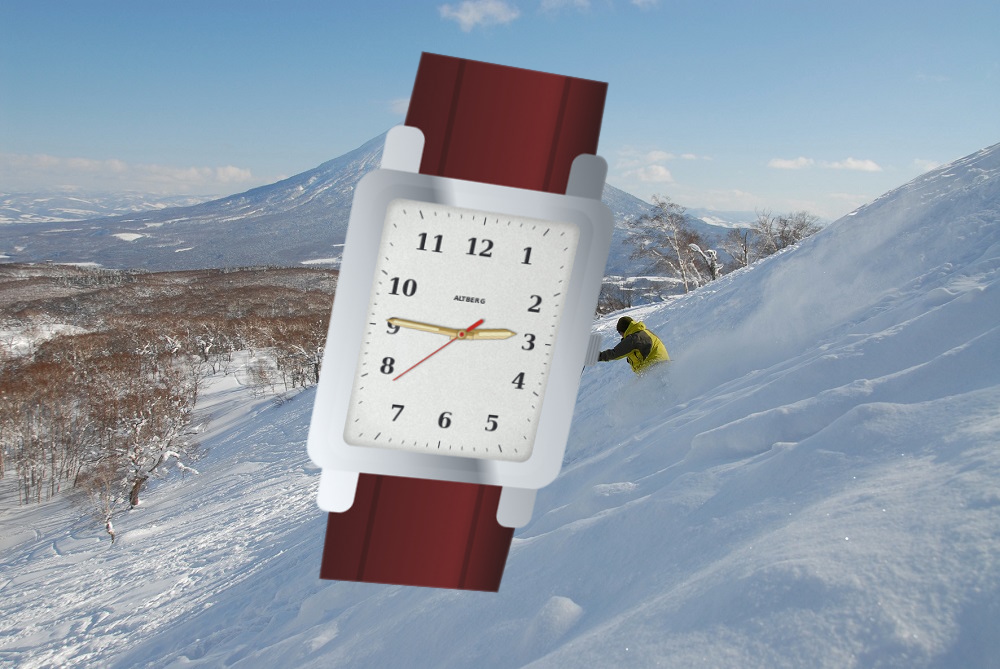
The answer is 2:45:38
